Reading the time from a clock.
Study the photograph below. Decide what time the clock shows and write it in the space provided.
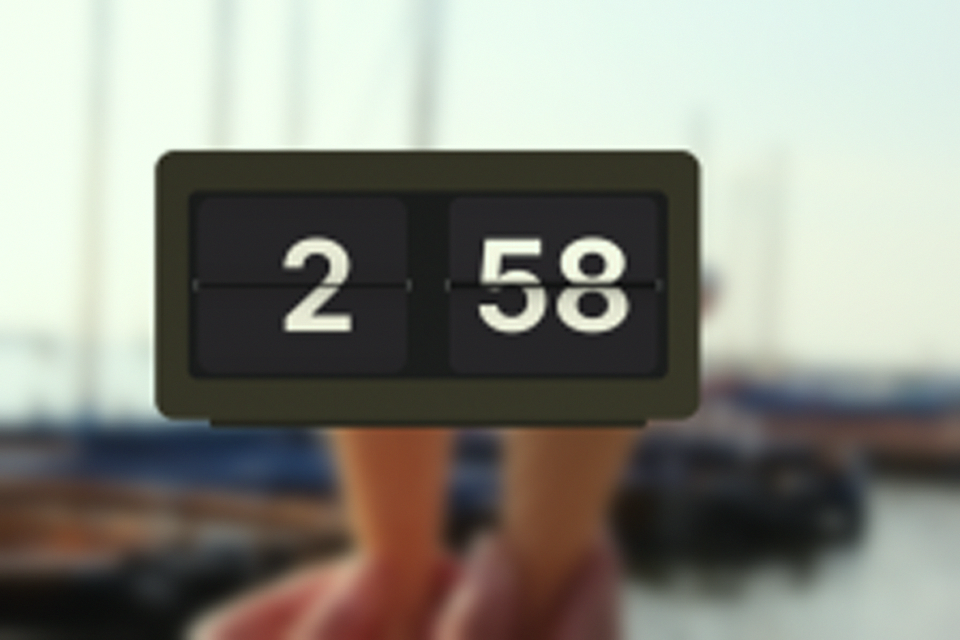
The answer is 2:58
